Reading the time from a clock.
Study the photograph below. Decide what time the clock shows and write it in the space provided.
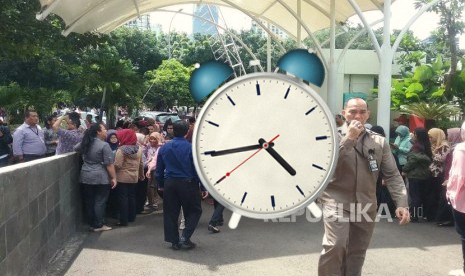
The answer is 4:44:40
